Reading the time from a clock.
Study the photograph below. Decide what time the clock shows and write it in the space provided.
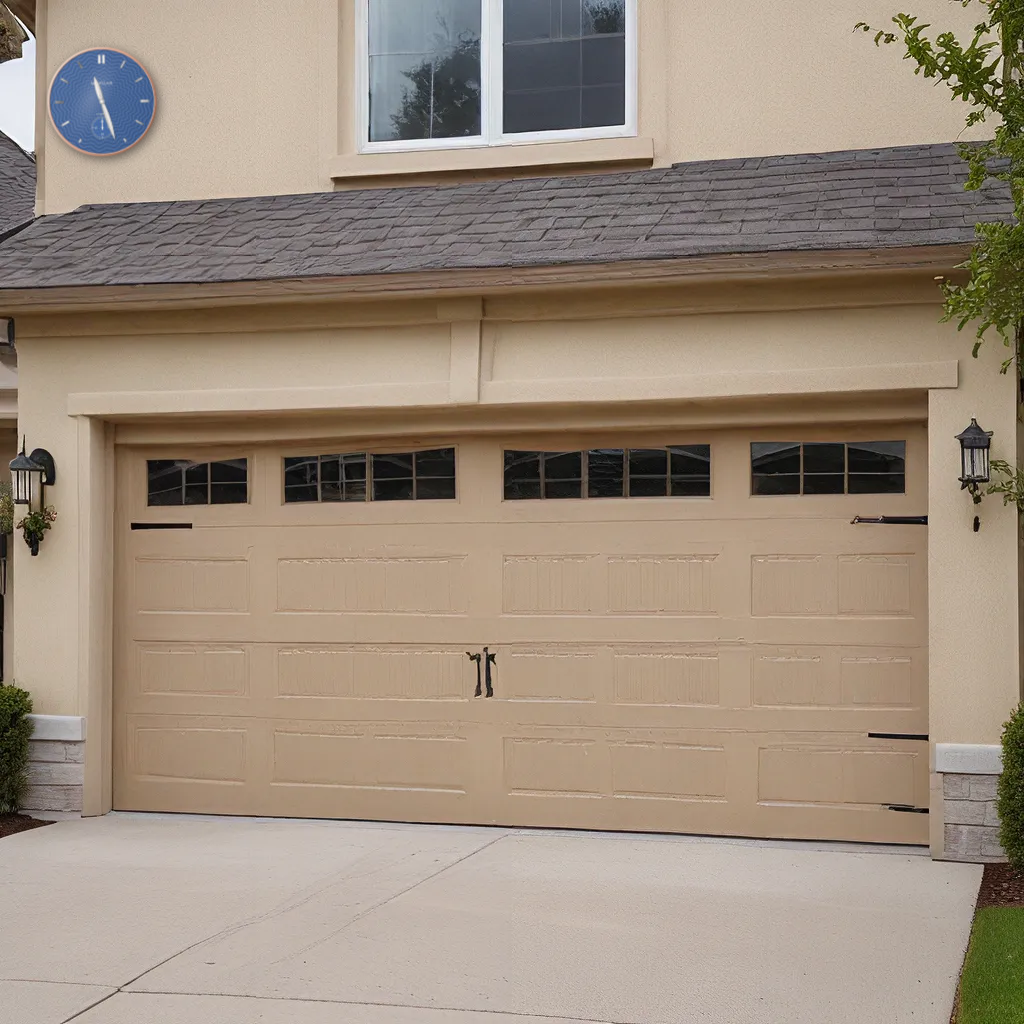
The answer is 11:27
